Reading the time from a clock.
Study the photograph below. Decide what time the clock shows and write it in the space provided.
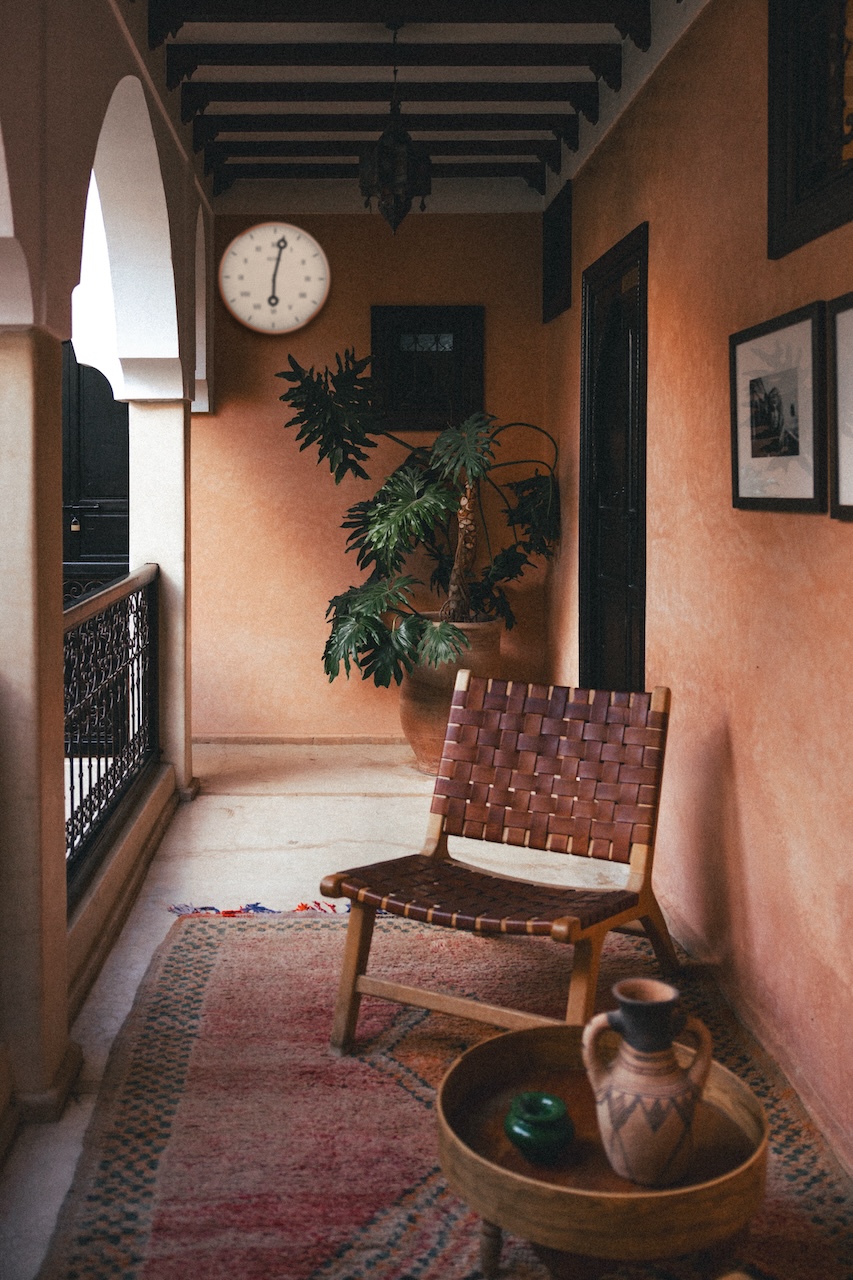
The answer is 6:02
